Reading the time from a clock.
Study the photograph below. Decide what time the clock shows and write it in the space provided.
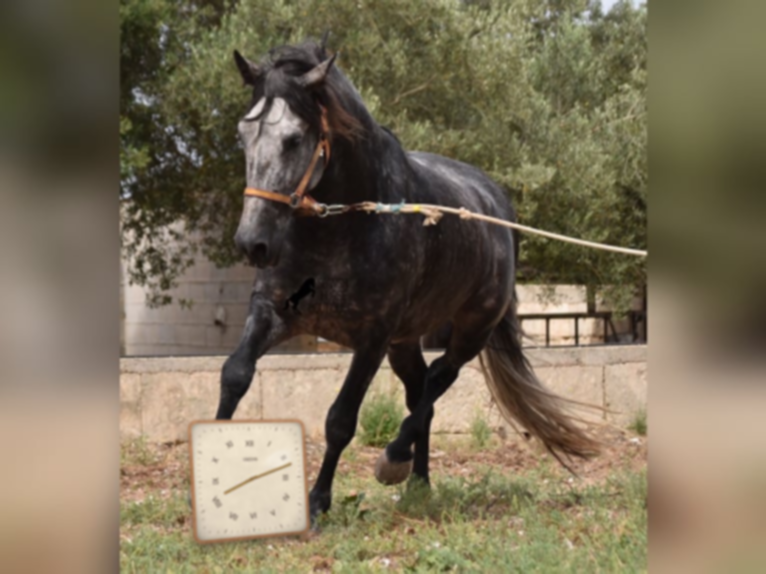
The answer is 8:12
